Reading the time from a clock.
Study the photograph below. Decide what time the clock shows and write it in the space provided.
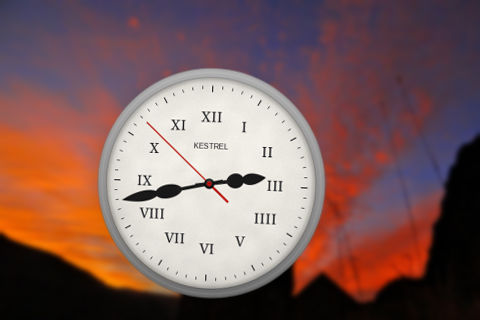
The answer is 2:42:52
